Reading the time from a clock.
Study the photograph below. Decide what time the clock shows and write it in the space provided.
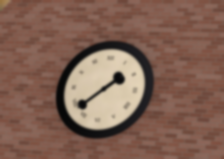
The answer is 1:38
